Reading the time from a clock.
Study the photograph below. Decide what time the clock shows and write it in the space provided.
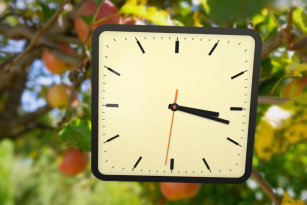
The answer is 3:17:31
